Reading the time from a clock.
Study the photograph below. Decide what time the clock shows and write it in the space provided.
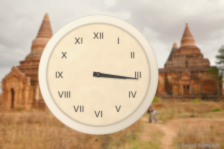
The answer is 3:16
